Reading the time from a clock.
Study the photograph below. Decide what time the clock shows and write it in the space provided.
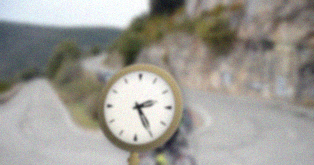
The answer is 2:25
